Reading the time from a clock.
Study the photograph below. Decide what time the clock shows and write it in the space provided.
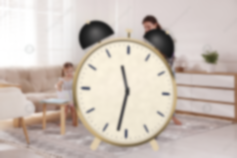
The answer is 11:32
